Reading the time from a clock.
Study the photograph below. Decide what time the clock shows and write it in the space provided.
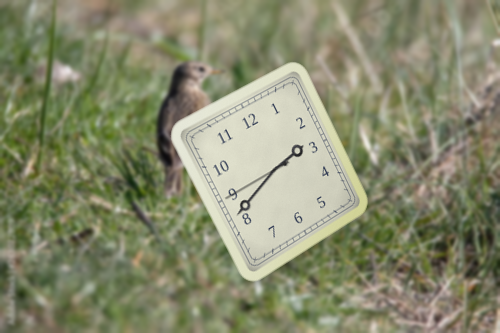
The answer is 2:41:45
